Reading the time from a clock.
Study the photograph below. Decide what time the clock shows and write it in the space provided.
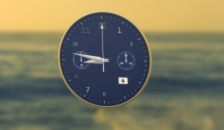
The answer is 8:47
